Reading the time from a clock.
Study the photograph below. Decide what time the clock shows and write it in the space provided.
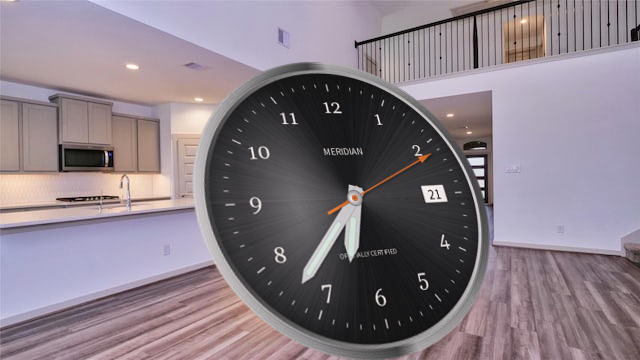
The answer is 6:37:11
